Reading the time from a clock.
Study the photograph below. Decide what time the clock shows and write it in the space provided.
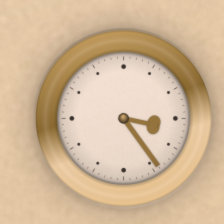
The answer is 3:24
